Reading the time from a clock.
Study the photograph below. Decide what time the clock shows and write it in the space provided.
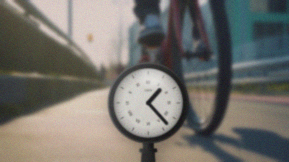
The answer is 1:23
